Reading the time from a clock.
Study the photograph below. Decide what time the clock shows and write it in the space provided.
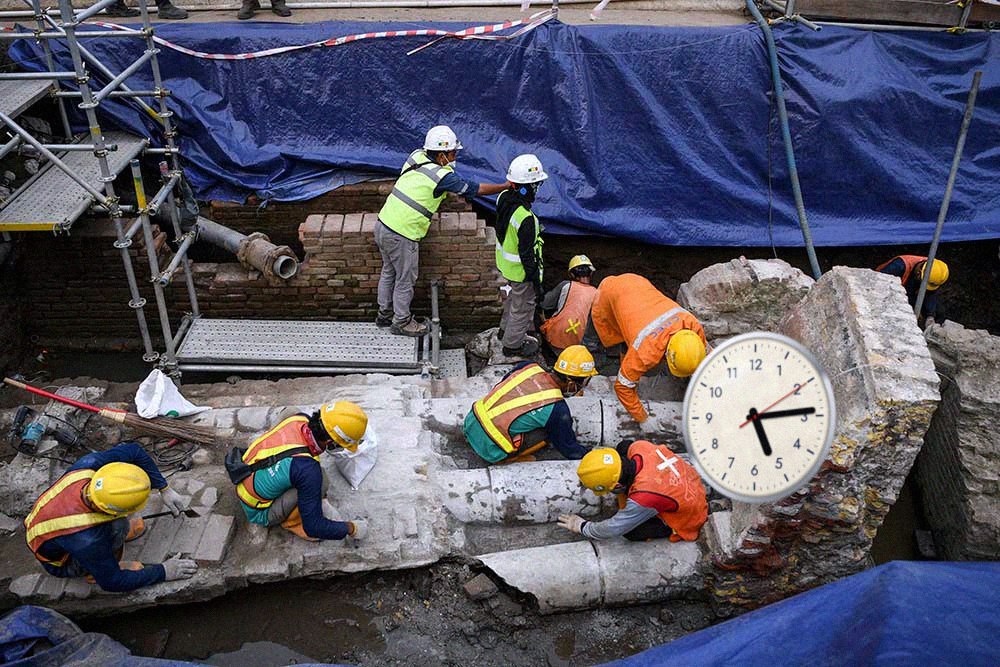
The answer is 5:14:10
